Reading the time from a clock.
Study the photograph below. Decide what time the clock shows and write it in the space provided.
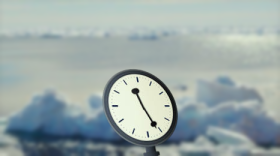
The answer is 11:26
